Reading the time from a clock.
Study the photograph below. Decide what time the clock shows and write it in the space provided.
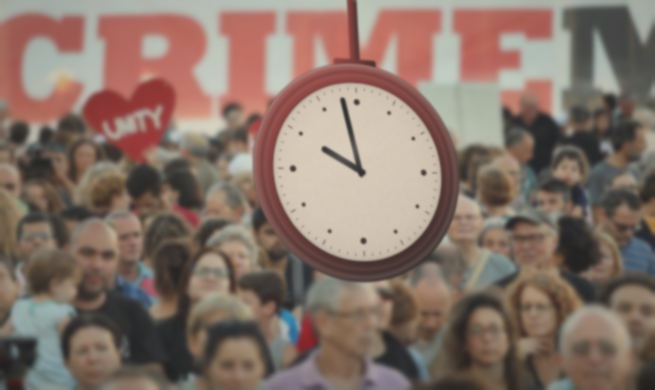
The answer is 9:58
